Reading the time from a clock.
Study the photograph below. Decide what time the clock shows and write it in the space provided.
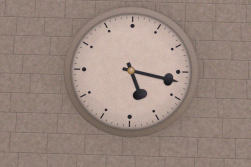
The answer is 5:17
